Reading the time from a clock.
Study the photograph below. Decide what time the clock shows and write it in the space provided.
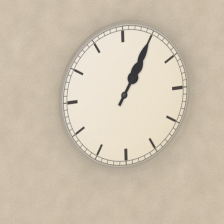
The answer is 1:05
